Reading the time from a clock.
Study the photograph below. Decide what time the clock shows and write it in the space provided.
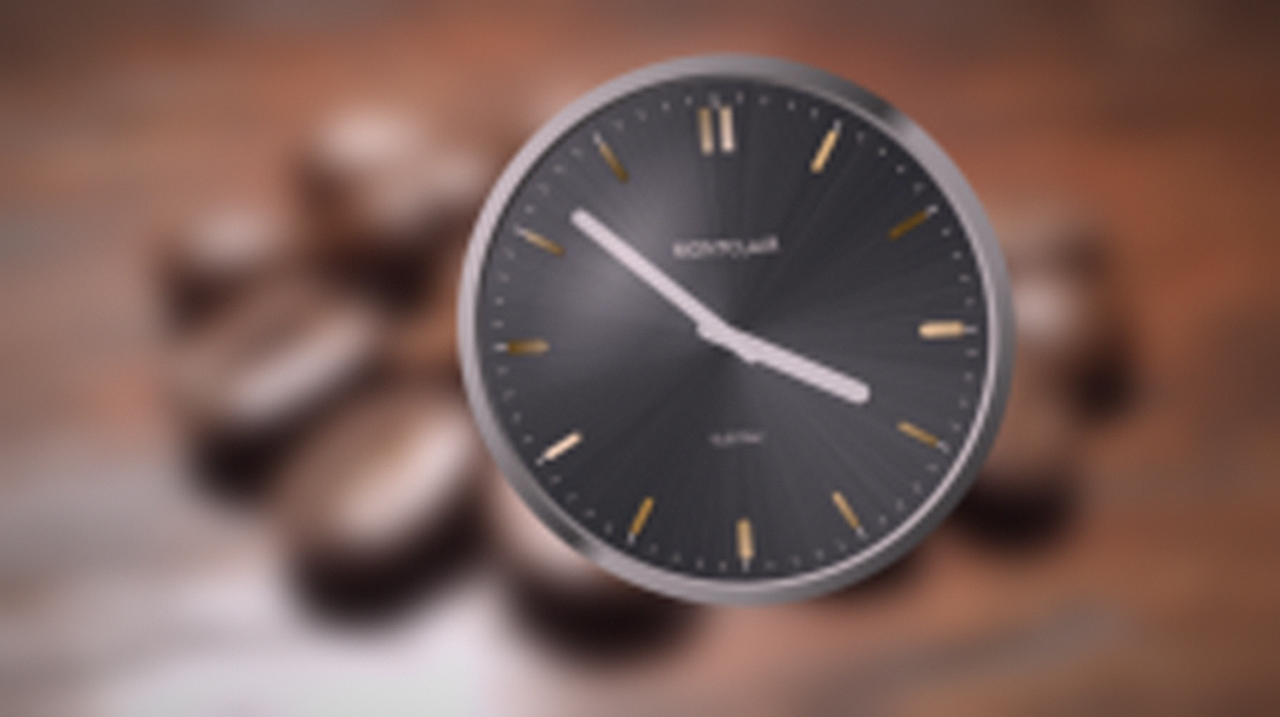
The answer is 3:52
